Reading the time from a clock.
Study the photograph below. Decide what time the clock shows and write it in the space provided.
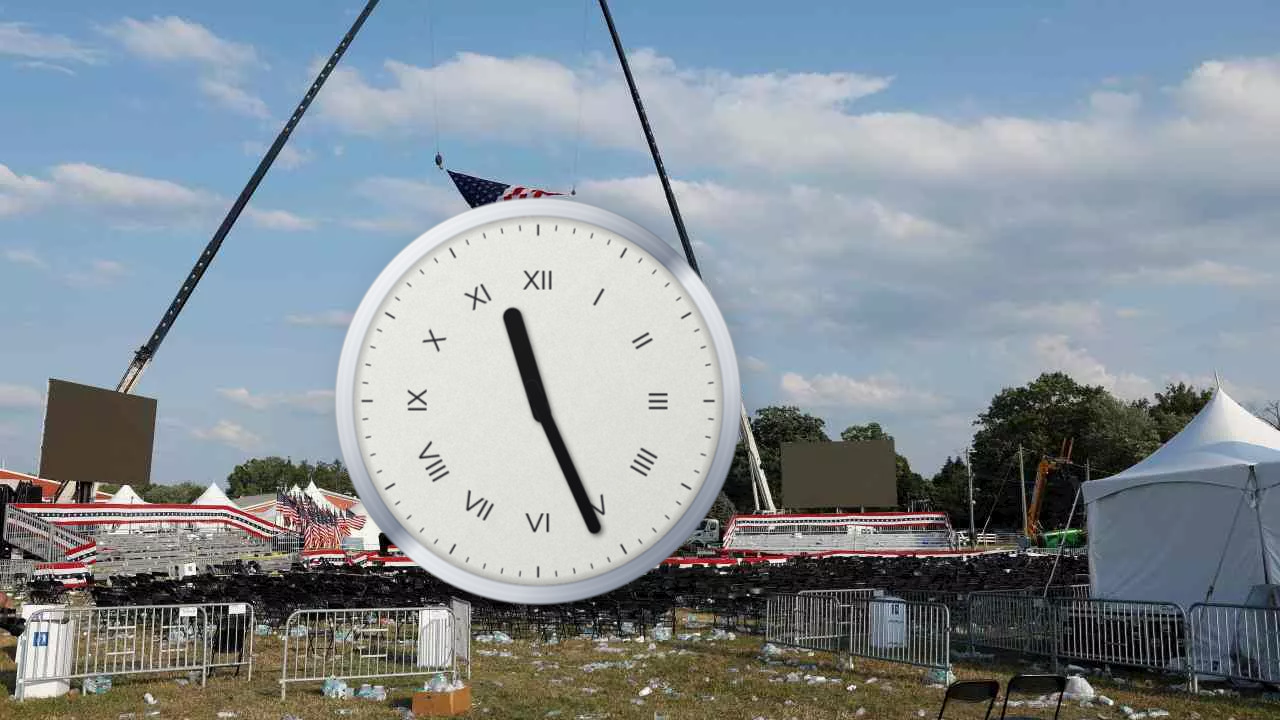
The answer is 11:26
